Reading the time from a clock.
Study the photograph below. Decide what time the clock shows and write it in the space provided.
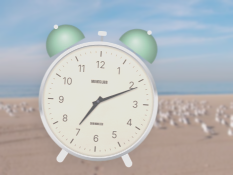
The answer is 7:11
